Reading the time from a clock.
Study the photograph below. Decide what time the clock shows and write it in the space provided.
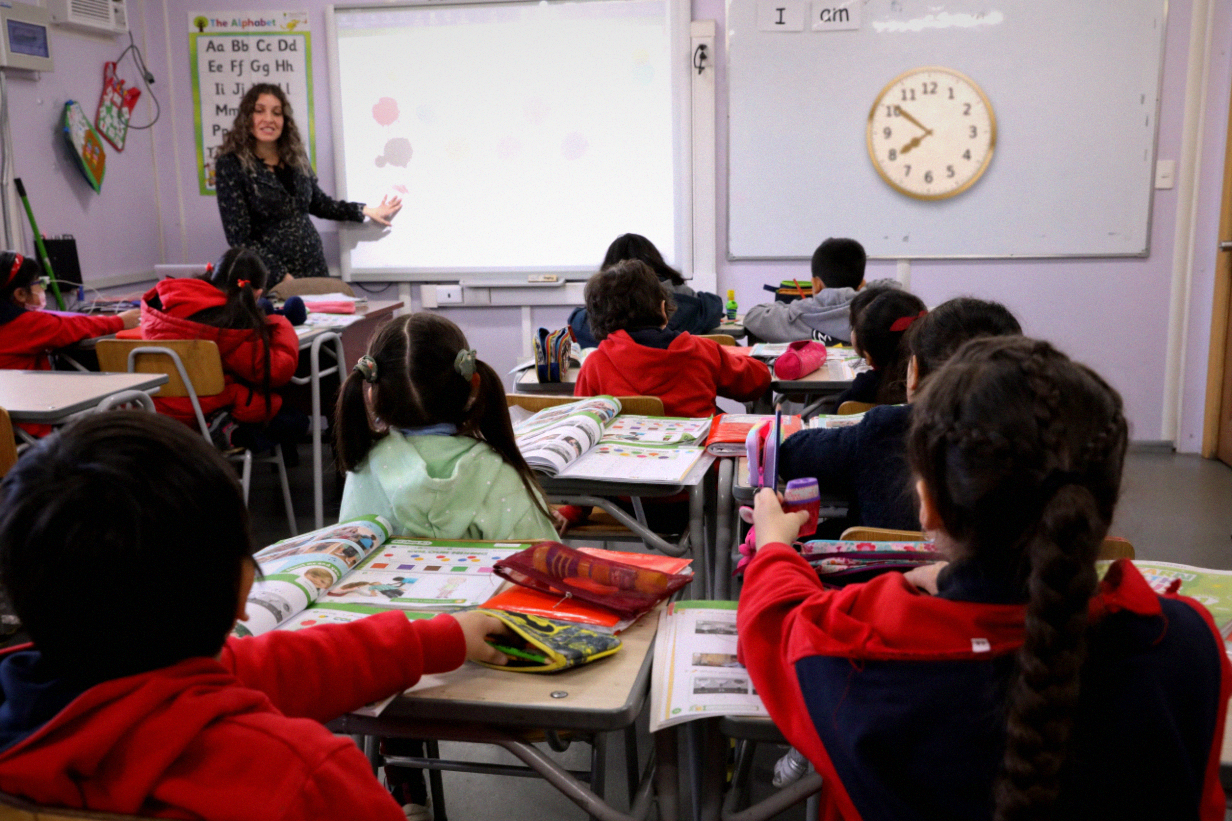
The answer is 7:51
